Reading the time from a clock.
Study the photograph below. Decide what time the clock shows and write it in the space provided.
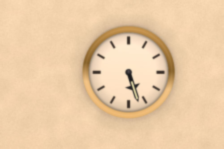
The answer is 5:27
